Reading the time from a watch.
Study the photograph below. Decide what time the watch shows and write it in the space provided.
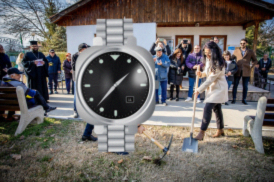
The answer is 1:37
